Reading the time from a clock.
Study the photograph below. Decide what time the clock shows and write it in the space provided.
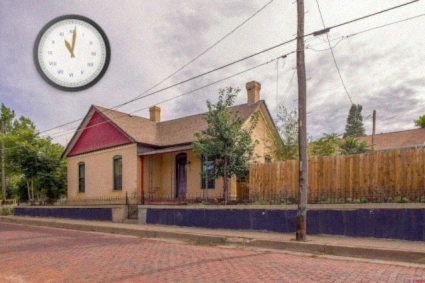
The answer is 11:01
